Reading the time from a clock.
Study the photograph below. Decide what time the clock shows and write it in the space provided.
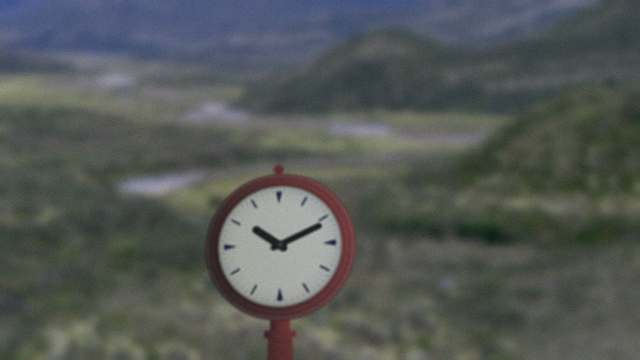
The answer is 10:11
